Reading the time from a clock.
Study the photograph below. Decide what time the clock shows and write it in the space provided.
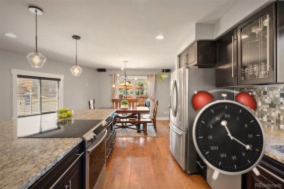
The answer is 11:21
